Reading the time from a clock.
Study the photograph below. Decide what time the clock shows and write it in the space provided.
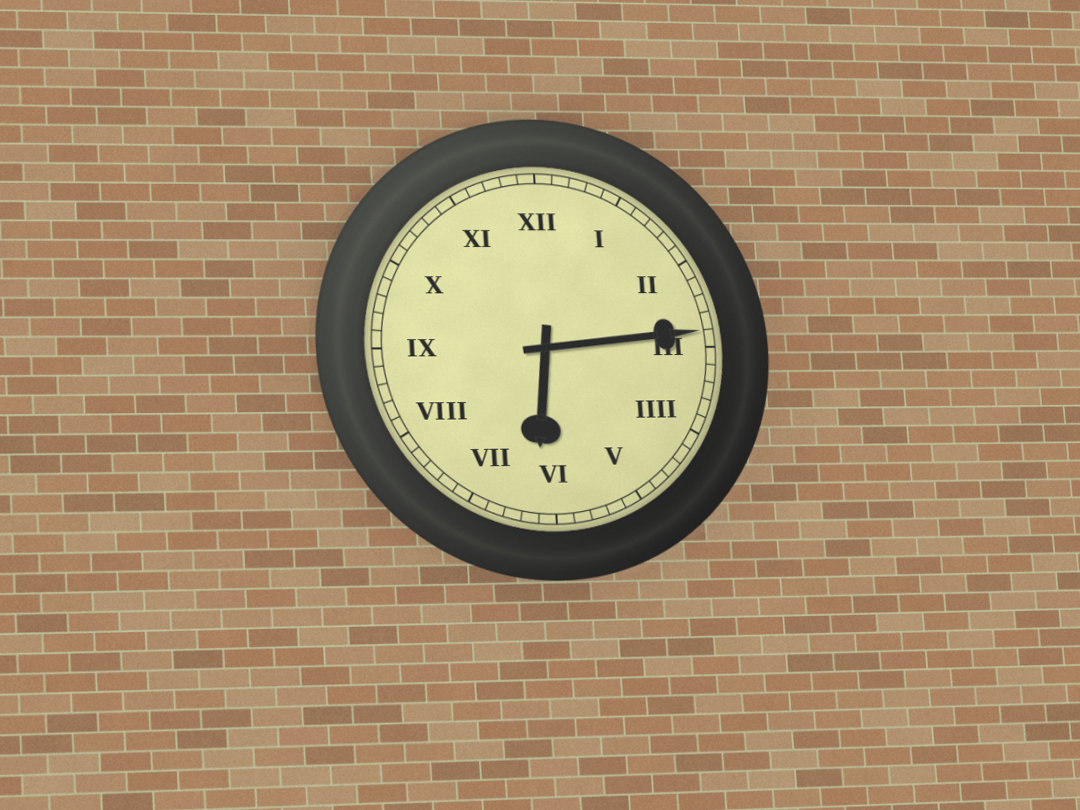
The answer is 6:14
